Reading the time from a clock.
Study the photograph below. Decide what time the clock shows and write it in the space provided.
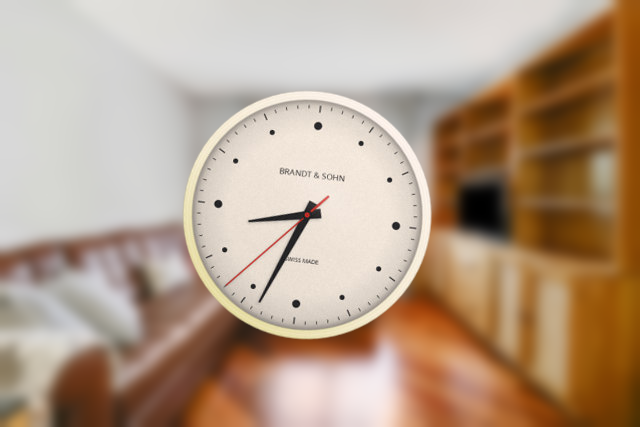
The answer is 8:33:37
